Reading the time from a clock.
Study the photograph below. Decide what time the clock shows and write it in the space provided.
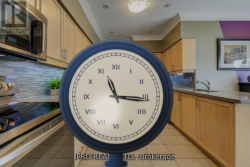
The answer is 11:16
